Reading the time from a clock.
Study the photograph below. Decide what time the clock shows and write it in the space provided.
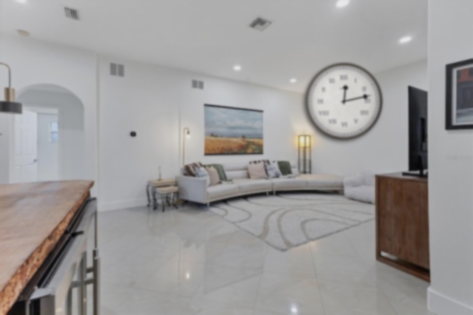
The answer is 12:13
